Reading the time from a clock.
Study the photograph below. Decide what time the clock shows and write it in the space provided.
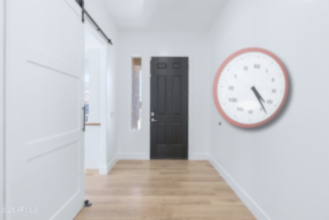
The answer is 4:24
